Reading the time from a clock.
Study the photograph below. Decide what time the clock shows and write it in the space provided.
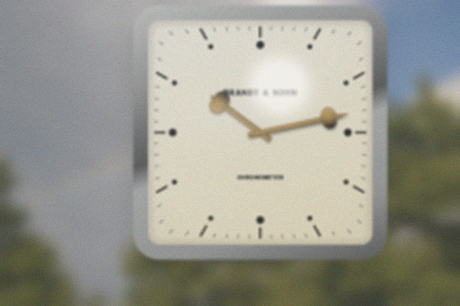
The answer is 10:13
